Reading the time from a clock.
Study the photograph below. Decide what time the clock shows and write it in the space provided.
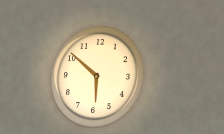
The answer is 5:51
